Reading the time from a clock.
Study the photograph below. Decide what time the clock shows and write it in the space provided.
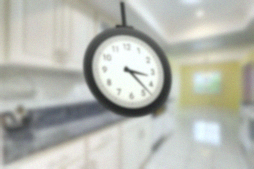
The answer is 3:23
